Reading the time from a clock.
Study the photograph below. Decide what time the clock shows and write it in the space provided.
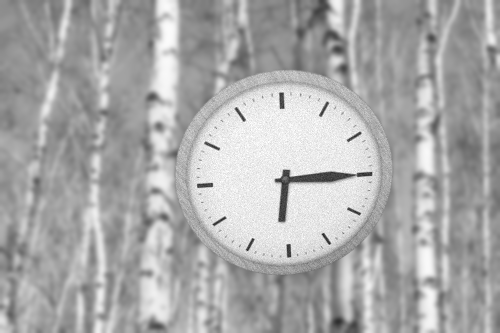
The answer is 6:15
